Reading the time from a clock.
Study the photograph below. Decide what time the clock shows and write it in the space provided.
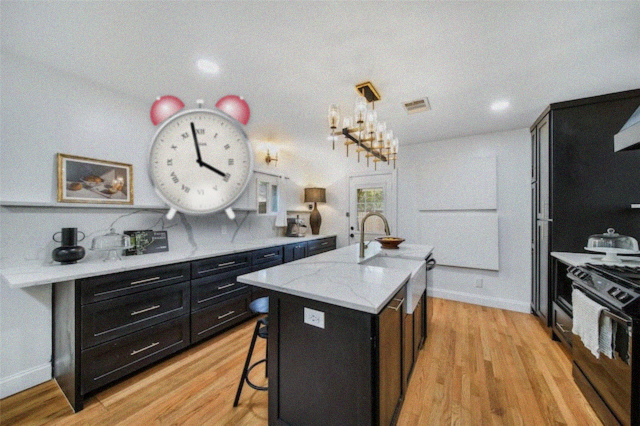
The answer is 3:58
